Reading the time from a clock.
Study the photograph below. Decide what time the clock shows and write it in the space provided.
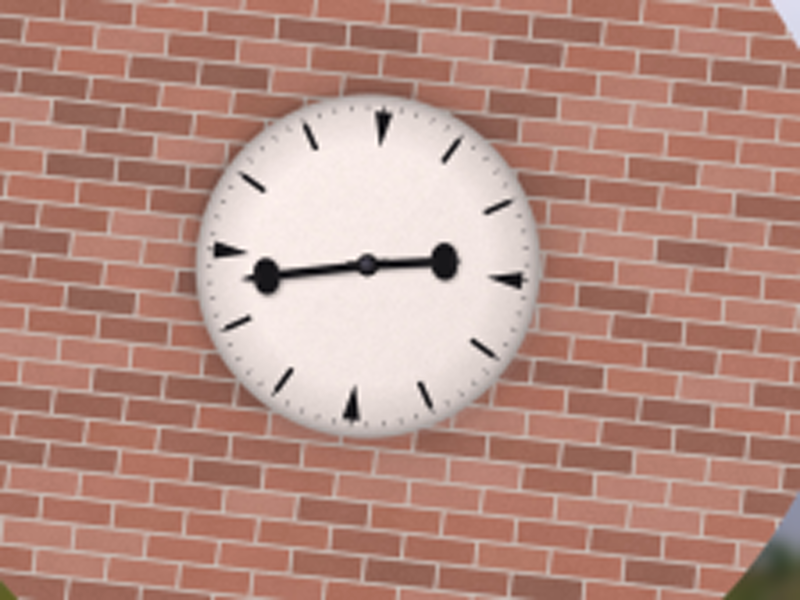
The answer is 2:43
